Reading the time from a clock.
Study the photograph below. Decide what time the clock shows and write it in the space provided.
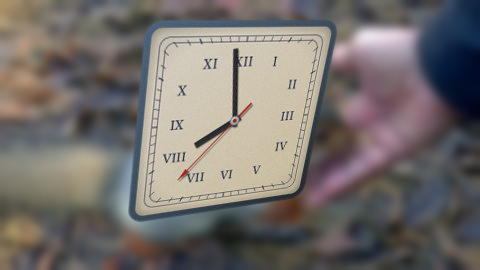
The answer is 7:58:37
